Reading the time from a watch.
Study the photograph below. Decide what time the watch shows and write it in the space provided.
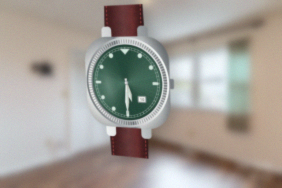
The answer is 5:30
